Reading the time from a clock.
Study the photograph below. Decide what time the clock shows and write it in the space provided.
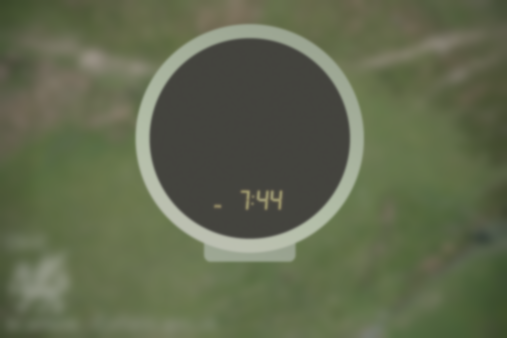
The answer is 7:44
